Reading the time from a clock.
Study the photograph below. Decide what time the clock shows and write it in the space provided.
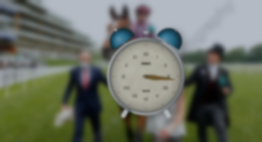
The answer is 3:16
